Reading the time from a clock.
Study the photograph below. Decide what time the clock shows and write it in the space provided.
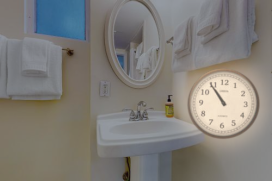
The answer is 10:54
